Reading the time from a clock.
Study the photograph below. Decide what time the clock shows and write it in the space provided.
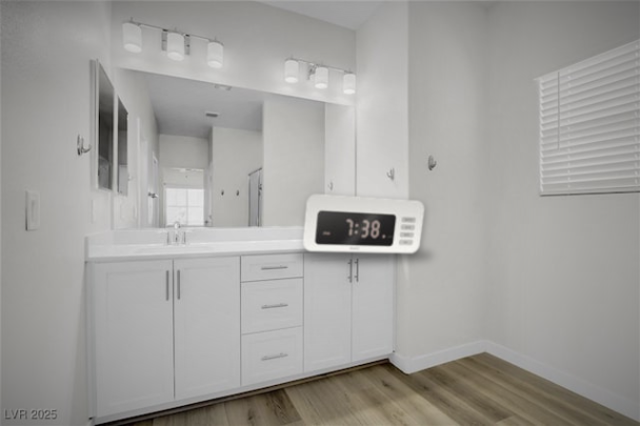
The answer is 7:38
